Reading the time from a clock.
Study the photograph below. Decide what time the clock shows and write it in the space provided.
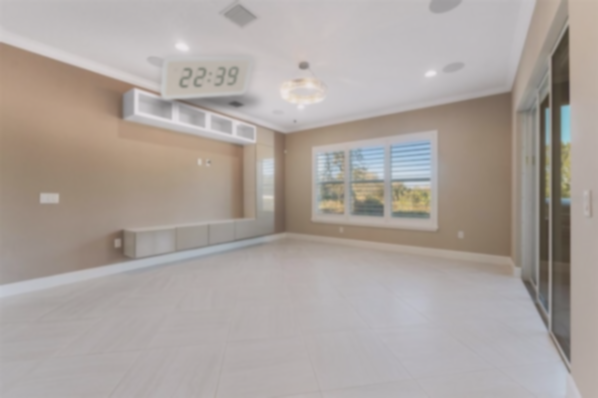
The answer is 22:39
